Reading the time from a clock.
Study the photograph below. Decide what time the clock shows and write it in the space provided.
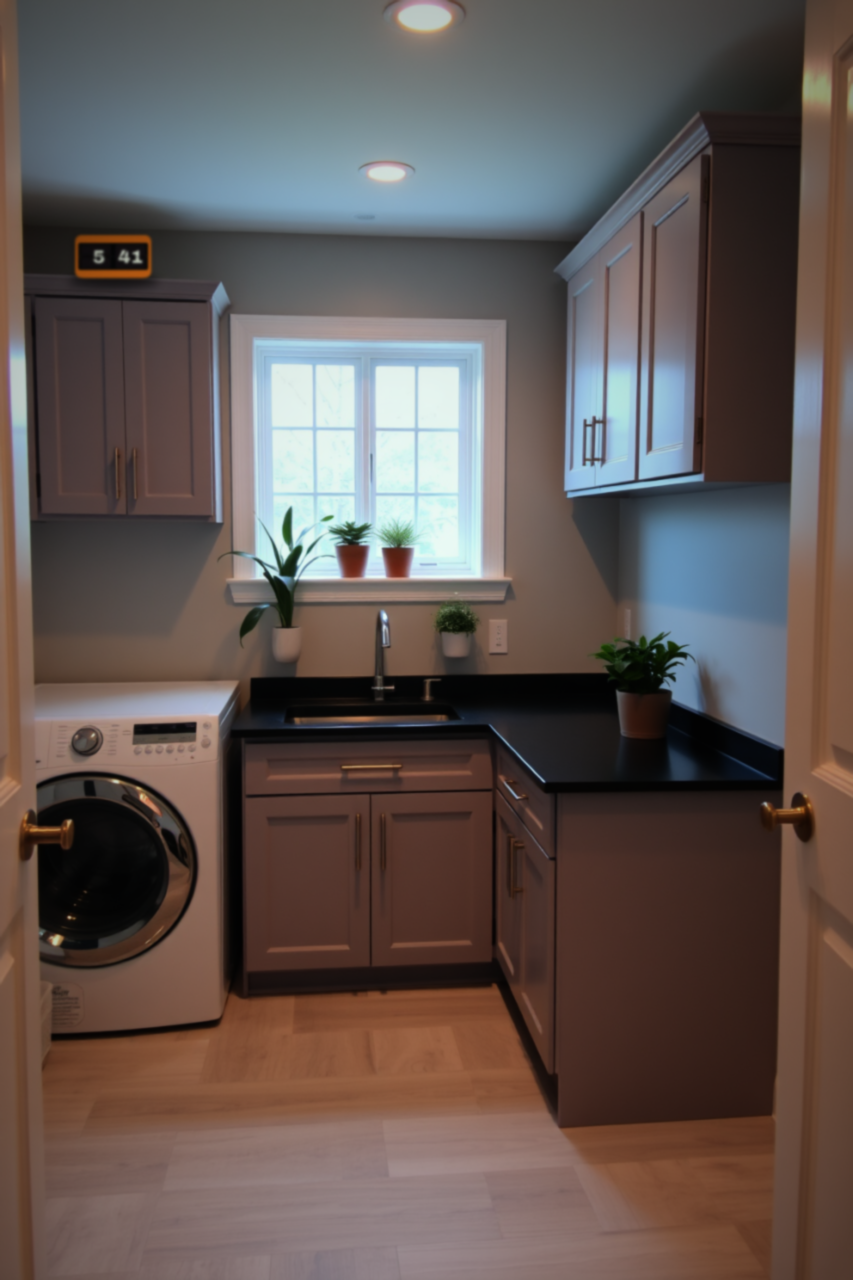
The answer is 5:41
